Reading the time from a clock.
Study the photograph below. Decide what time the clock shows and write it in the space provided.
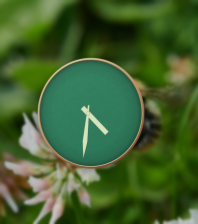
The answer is 4:31
